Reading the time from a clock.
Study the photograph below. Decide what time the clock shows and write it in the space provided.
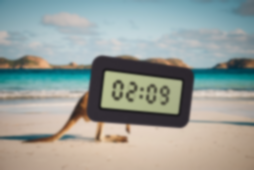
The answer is 2:09
